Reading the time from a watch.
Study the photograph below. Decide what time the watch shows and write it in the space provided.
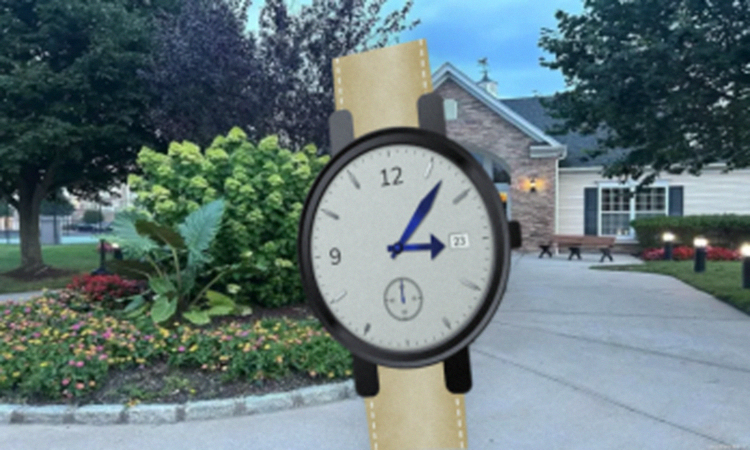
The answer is 3:07
